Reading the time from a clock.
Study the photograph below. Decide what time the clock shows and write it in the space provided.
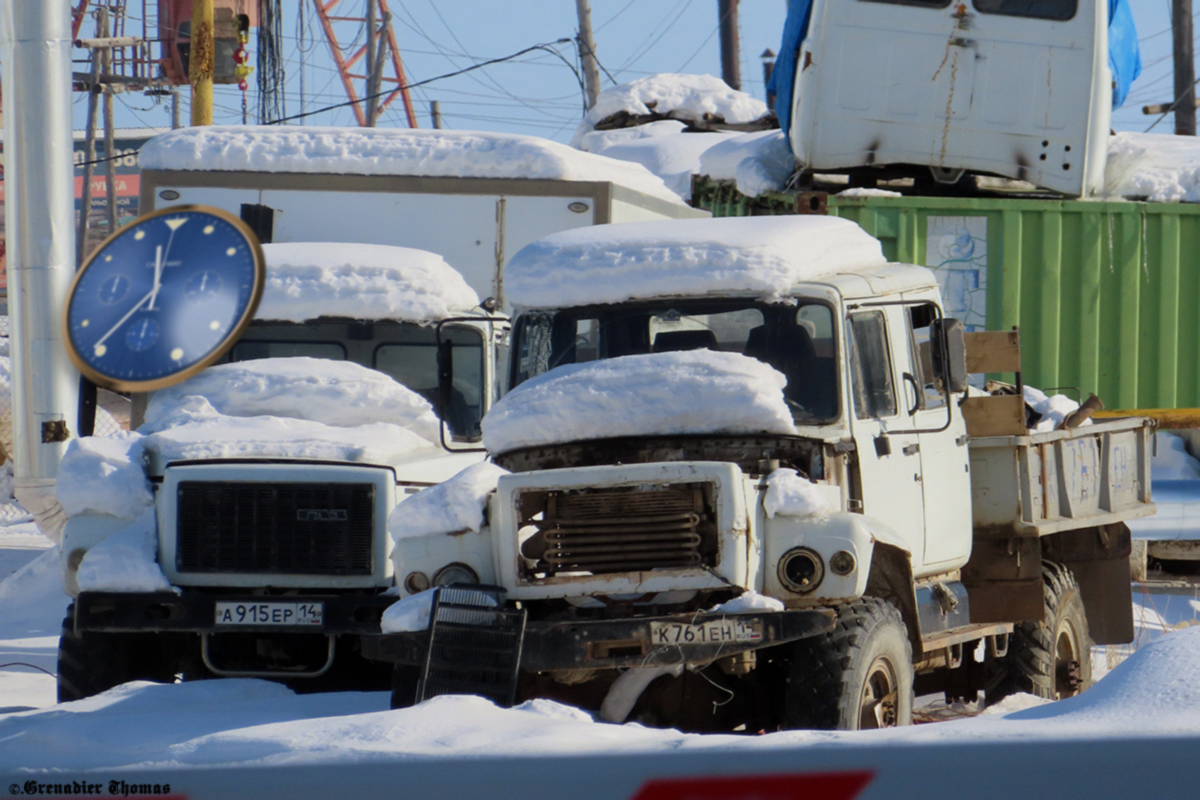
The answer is 11:36
